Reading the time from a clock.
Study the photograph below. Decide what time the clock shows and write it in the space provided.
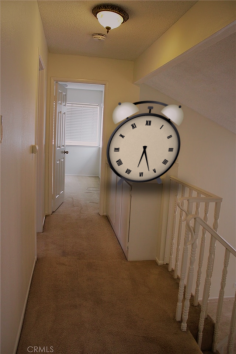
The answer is 6:27
